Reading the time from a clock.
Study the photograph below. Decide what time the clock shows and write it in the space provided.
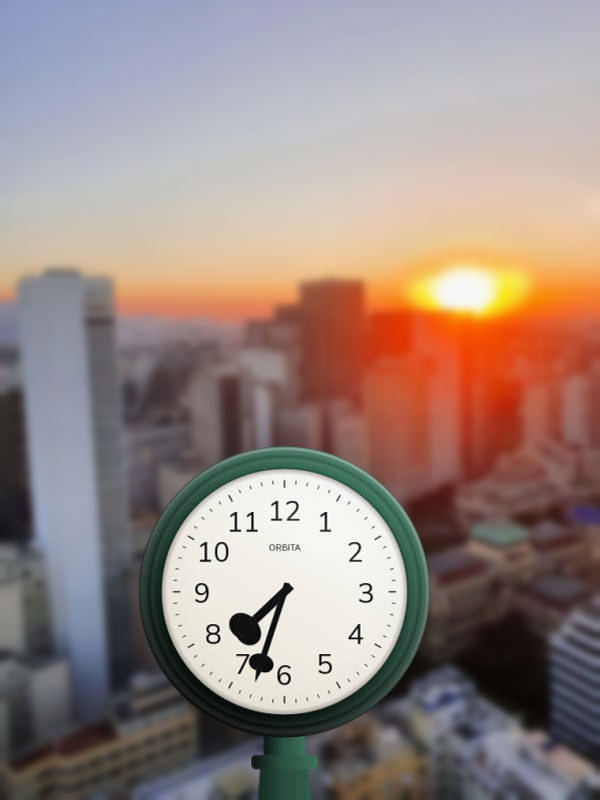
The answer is 7:33
